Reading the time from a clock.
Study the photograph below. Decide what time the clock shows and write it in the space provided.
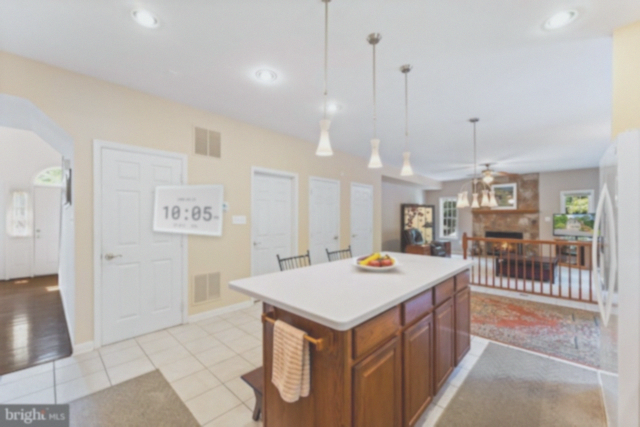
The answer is 10:05
